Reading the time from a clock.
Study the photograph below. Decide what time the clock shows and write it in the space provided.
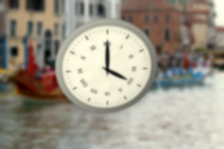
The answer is 4:00
